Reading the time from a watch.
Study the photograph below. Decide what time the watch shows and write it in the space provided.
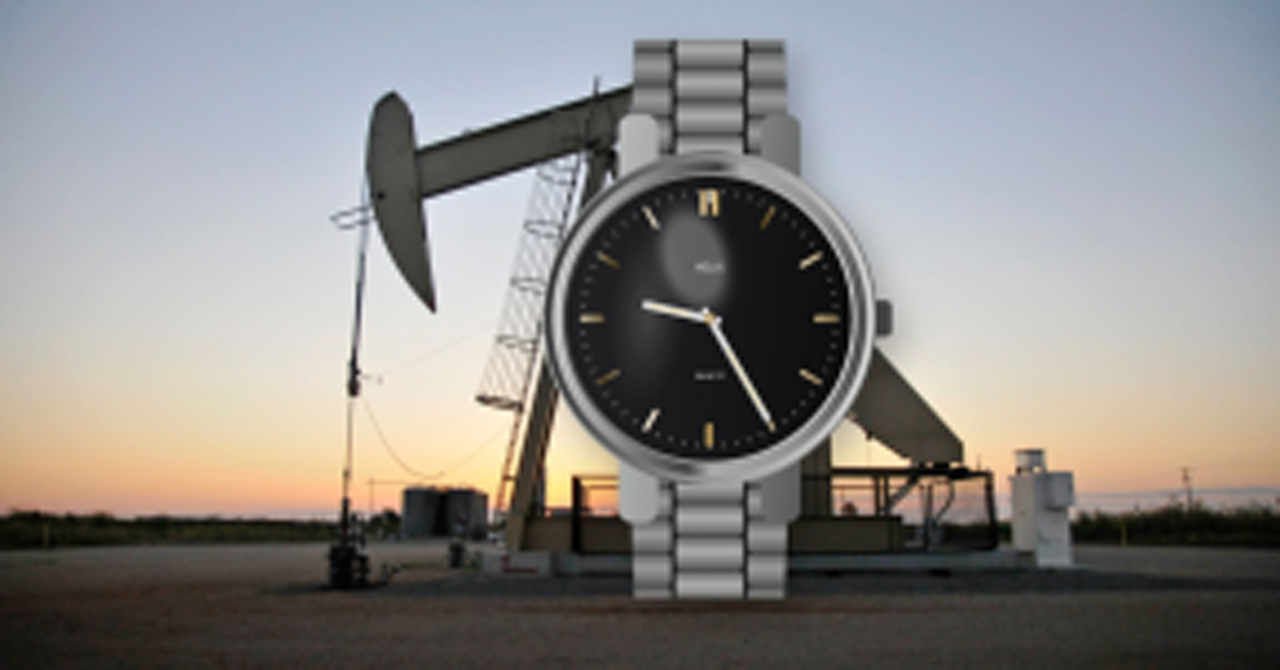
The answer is 9:25
